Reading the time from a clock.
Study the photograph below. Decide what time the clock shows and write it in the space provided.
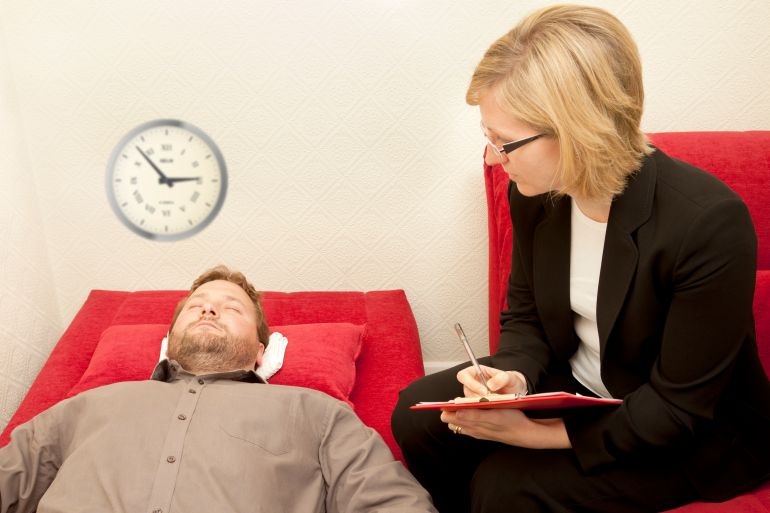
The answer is 2:53
